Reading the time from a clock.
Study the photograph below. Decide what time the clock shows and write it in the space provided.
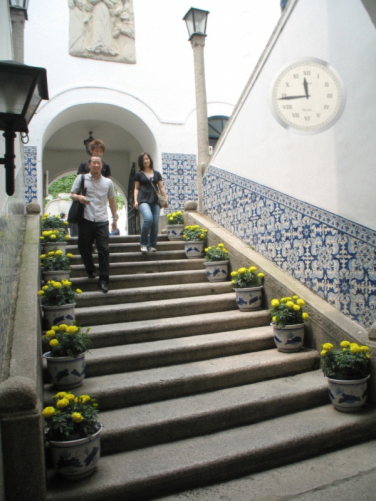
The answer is 11:44
